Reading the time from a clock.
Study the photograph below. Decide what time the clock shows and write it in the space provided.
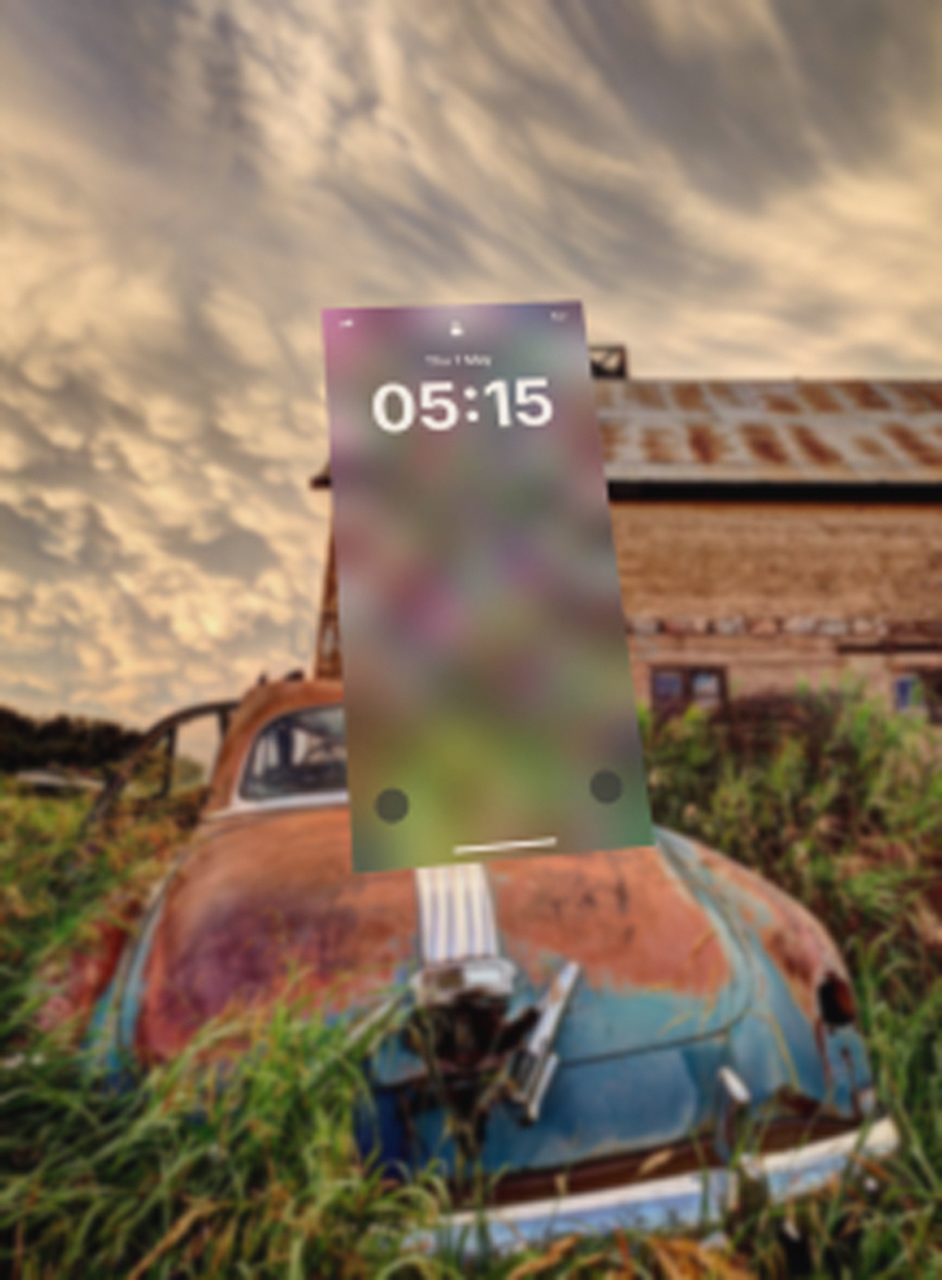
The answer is 5:15
